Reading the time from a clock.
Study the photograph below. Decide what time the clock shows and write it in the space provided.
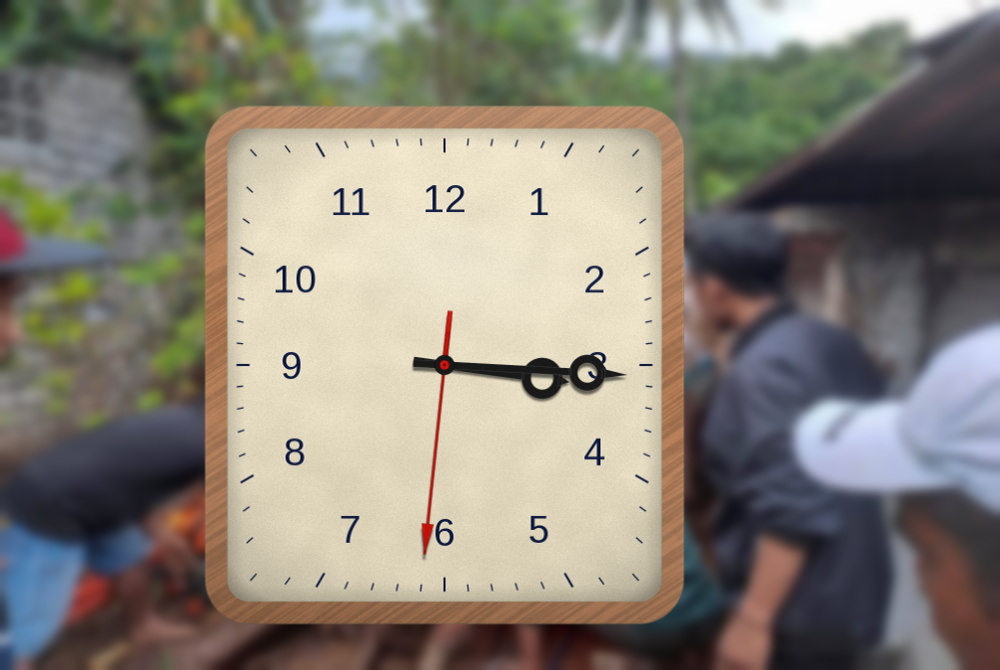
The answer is 3:15:31
